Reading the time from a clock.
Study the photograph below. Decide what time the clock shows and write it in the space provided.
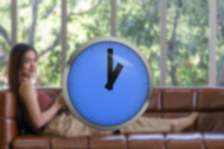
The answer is 1:00
